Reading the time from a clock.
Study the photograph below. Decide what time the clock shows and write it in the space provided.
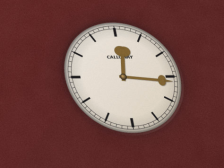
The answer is 12:16
